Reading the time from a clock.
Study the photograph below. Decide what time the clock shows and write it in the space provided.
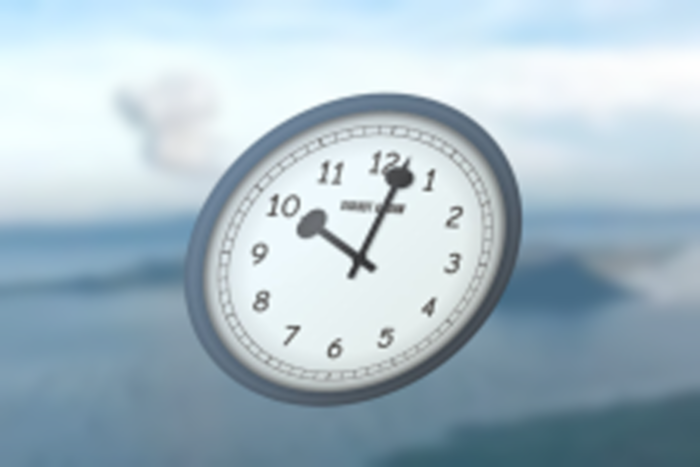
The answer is 10:02
